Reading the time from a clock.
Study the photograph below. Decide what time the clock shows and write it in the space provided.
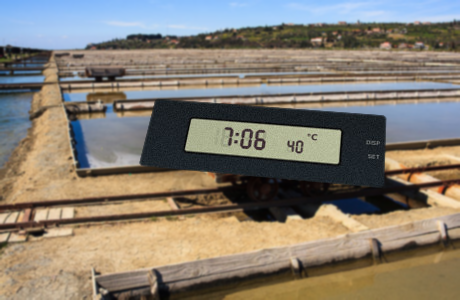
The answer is 7:06
